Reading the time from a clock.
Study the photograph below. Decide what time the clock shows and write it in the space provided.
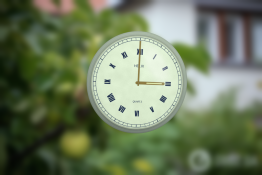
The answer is 3:00
